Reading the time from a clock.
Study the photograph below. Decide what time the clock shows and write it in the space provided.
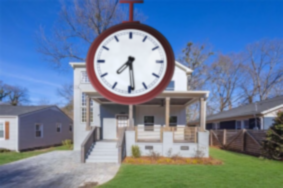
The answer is 7:29
